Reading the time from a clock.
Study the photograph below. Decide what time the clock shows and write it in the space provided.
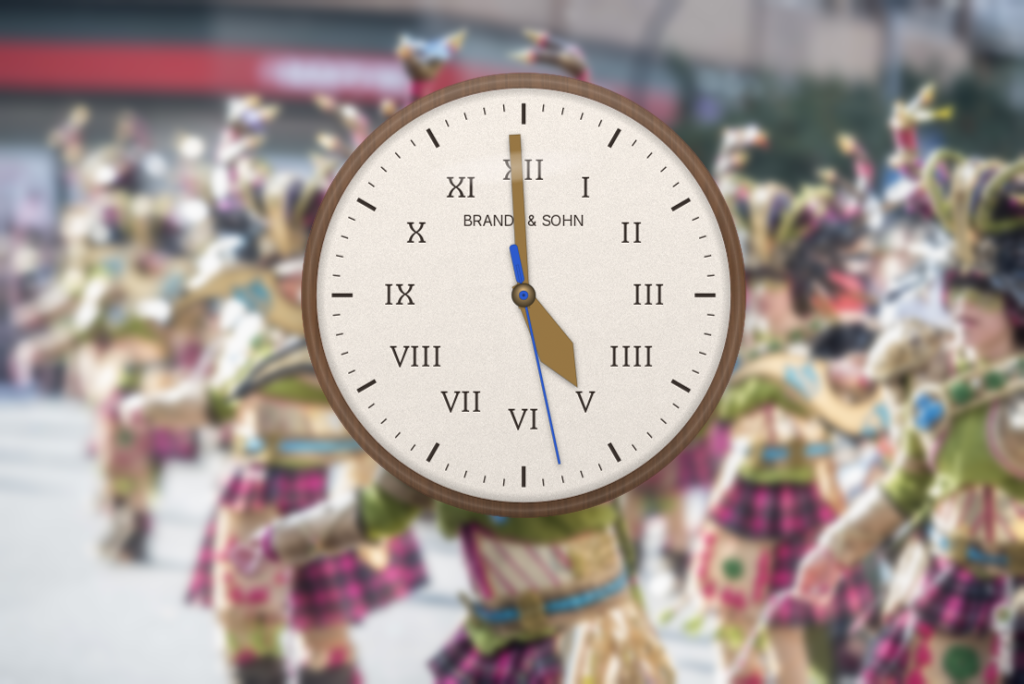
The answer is 4:59:28
